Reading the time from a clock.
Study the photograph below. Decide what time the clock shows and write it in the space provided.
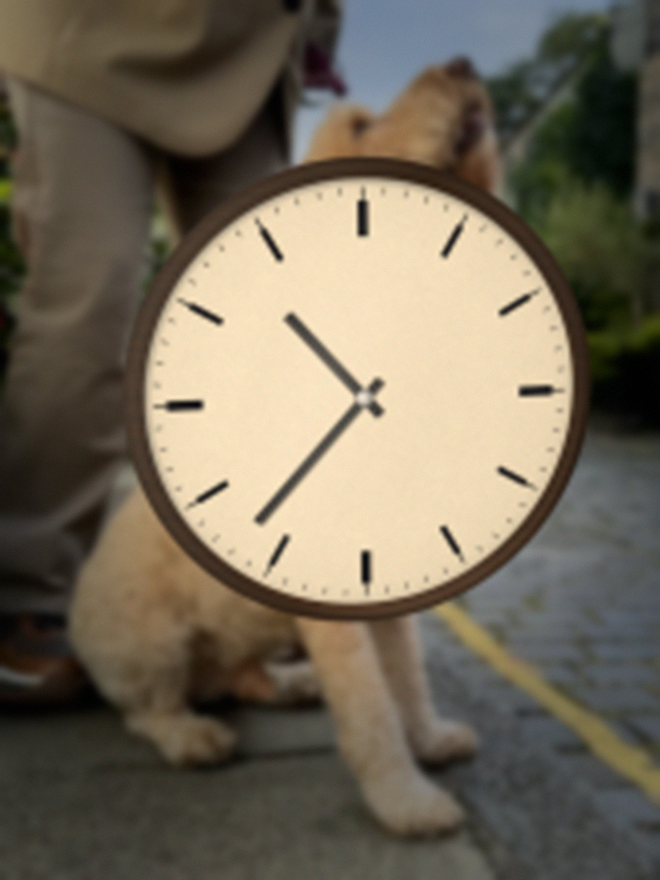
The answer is 10:37
